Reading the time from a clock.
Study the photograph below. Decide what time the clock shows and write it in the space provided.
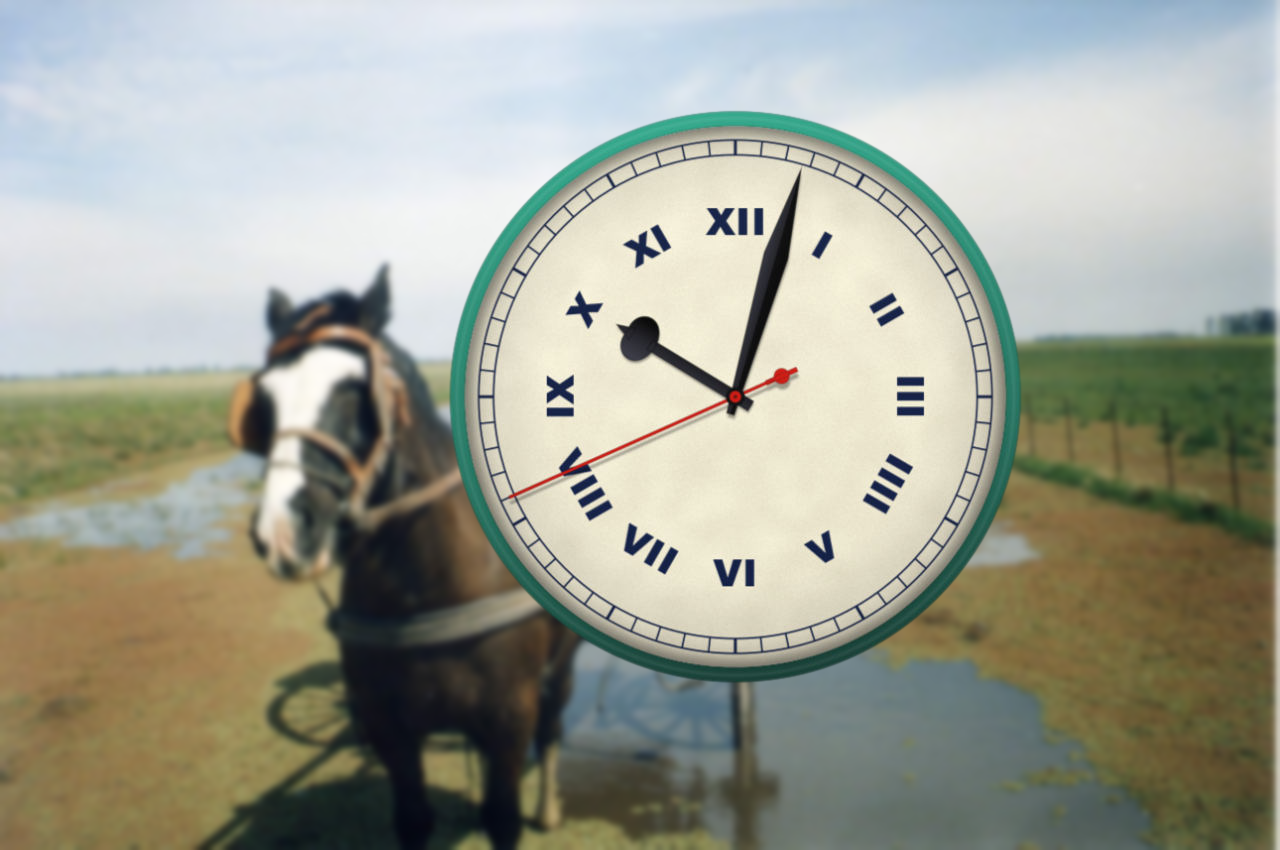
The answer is 10:02:41
